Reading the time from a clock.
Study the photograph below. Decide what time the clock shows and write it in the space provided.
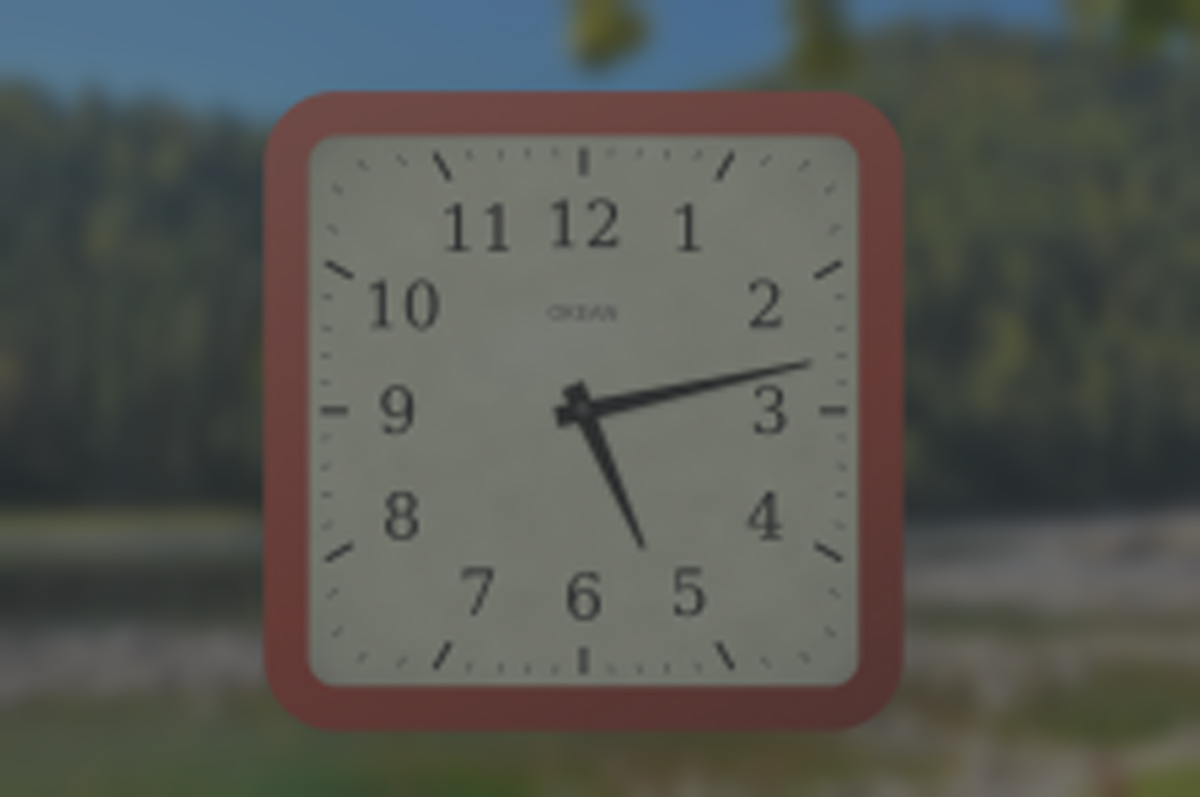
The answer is 5:13
